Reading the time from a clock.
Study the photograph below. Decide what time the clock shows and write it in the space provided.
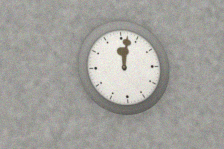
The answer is 12:02
